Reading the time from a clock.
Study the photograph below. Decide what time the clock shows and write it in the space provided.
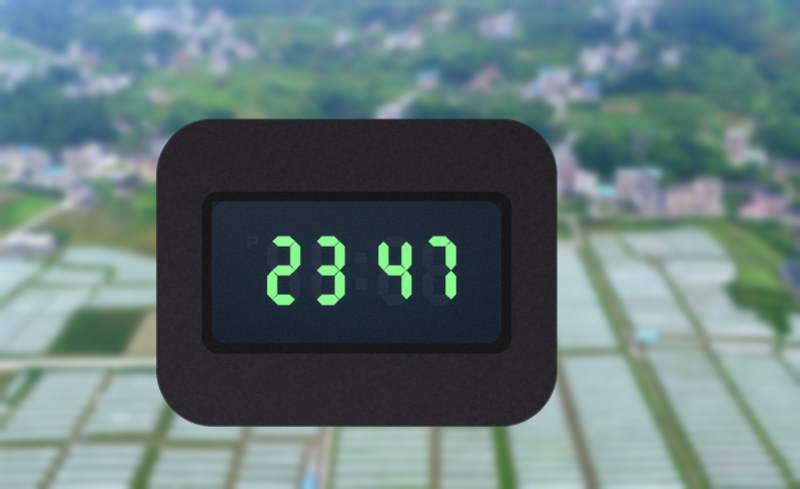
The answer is 23:47
